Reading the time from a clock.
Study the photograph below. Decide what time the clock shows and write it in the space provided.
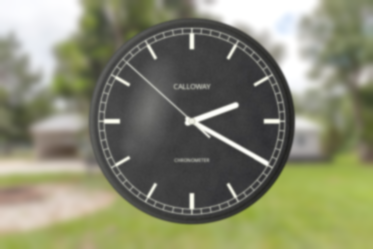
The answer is 2:19:52
